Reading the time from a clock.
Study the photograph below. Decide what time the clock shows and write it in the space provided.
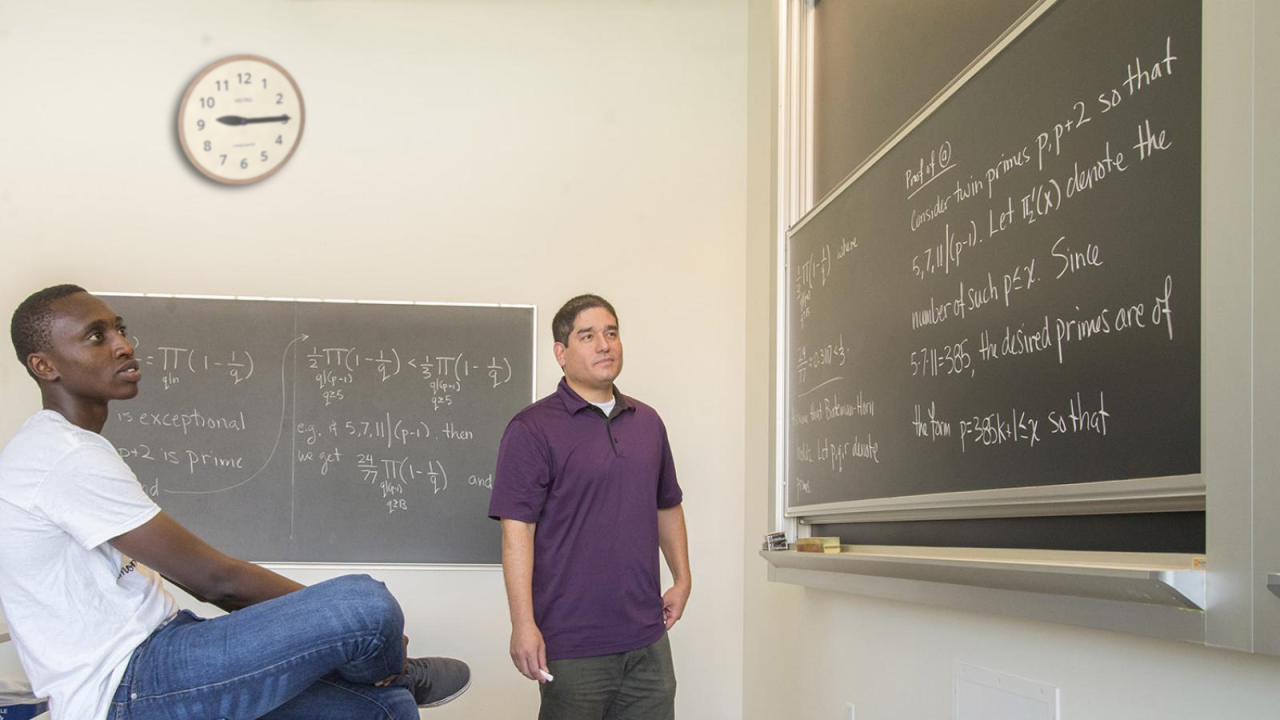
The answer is 9:15
